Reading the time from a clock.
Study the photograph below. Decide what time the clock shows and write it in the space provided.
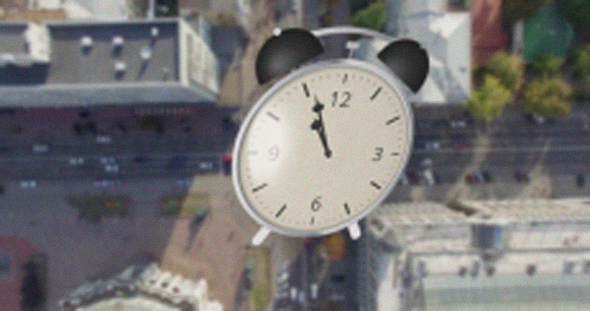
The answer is 10:56
